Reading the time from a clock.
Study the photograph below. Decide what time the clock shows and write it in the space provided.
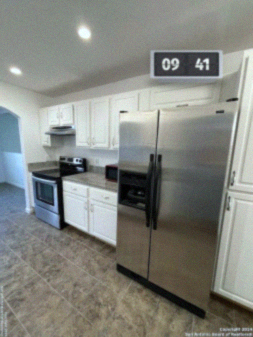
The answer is 9:41
